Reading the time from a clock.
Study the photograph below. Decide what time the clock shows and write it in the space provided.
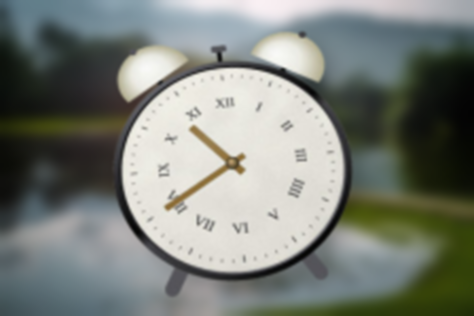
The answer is 10:40
